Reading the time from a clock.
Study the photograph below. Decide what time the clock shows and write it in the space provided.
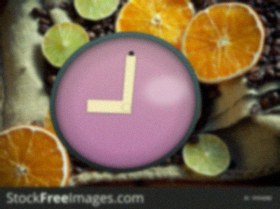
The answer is 9:00
